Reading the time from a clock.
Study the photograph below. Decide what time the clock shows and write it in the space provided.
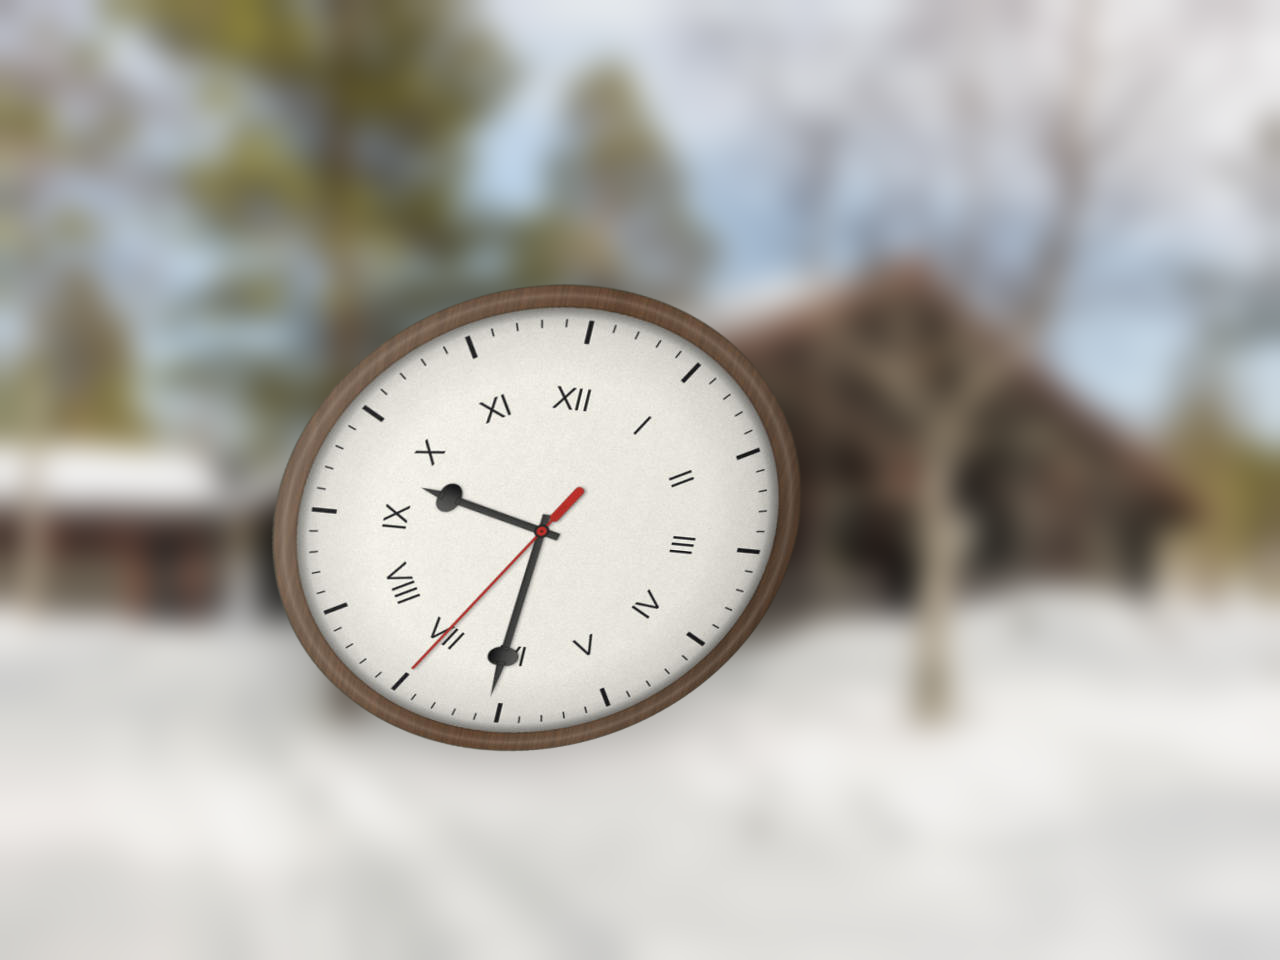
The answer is 9:30:35
